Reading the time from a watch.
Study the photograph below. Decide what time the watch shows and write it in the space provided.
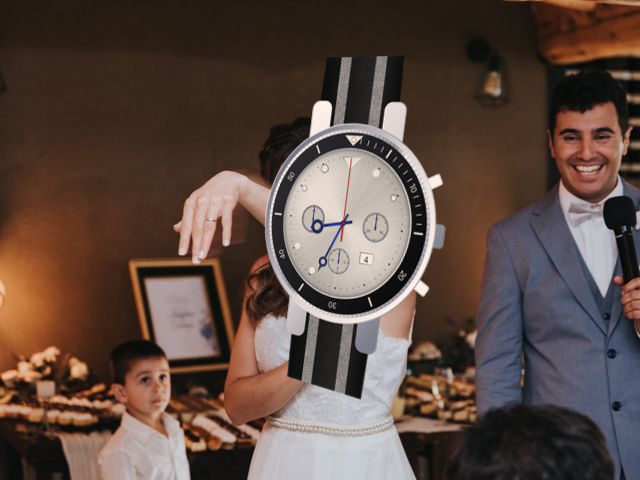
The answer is 8:34
